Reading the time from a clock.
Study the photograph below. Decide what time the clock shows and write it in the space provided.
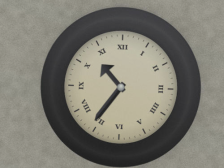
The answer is 10:36
